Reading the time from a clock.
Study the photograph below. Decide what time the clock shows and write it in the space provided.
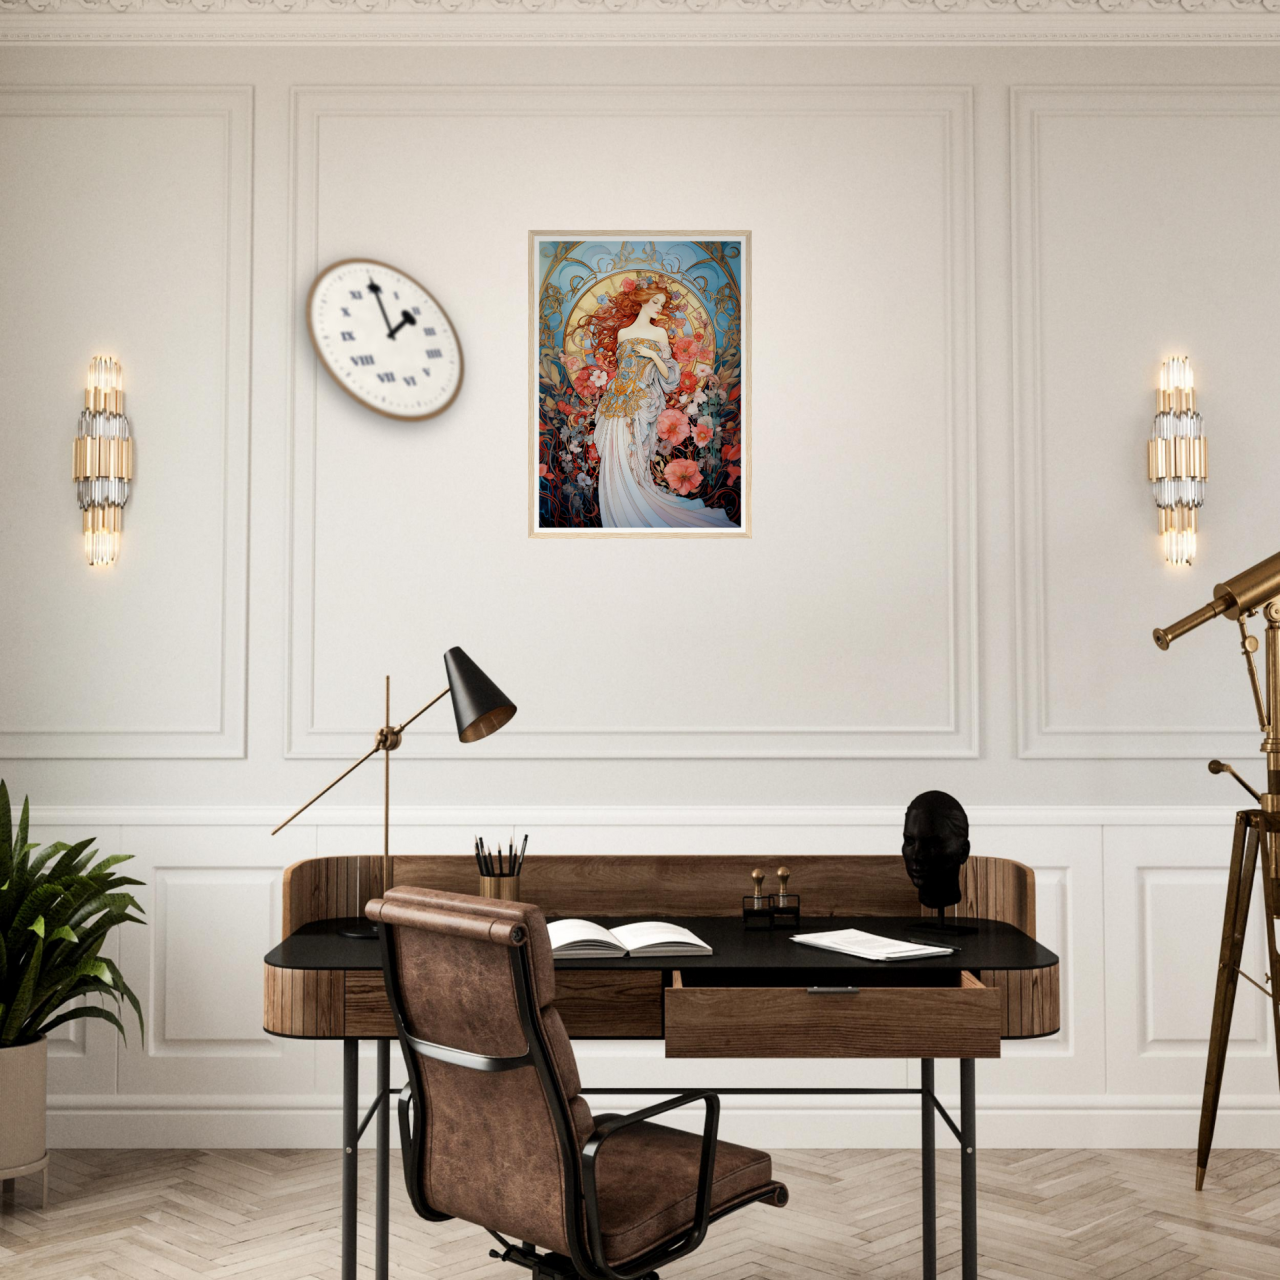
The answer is 2:00
